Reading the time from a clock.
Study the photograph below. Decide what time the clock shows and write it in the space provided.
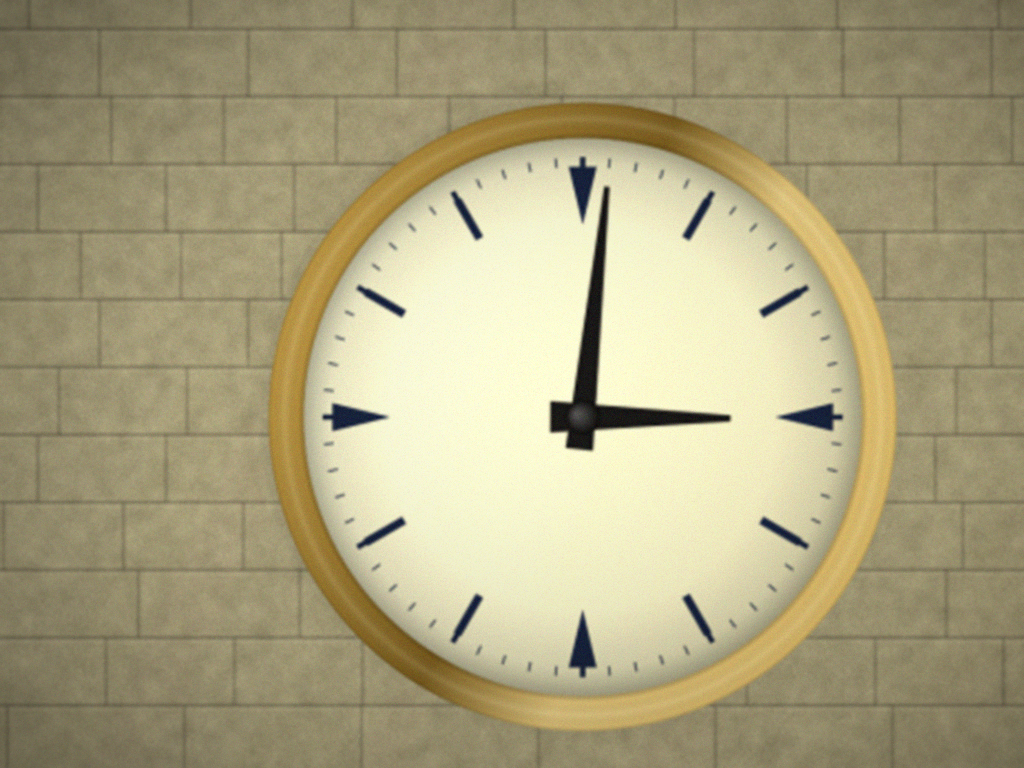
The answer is 3:01
